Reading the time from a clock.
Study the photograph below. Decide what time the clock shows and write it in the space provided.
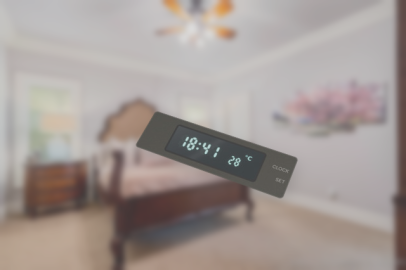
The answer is 18:41
